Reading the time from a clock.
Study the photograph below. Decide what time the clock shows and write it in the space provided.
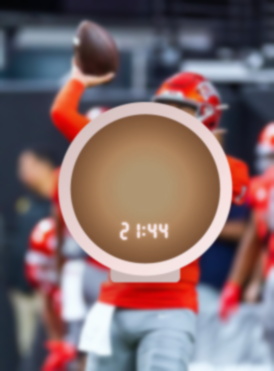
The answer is 21:44
